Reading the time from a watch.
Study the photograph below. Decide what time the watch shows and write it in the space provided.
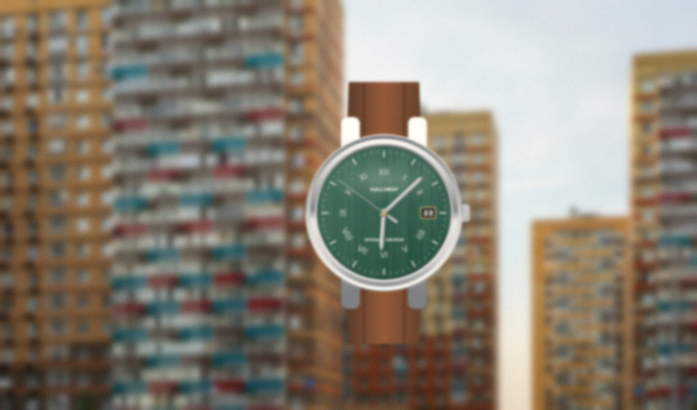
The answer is 6:07:51
